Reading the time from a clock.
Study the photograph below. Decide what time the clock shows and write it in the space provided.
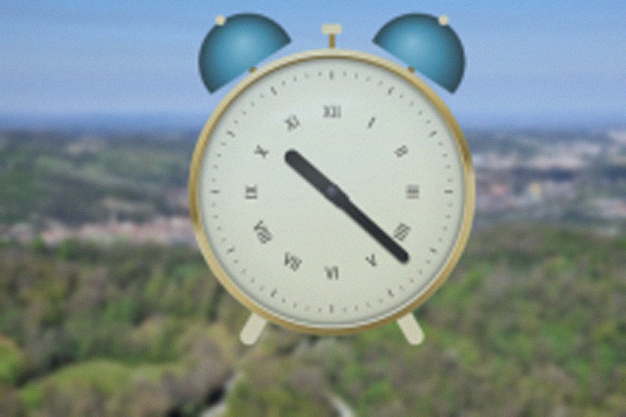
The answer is 10:22
